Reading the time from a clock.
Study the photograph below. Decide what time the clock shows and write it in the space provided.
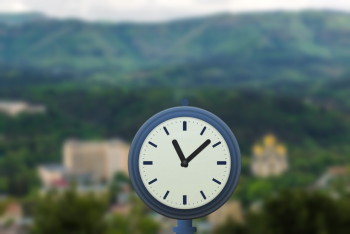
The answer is 11:08
